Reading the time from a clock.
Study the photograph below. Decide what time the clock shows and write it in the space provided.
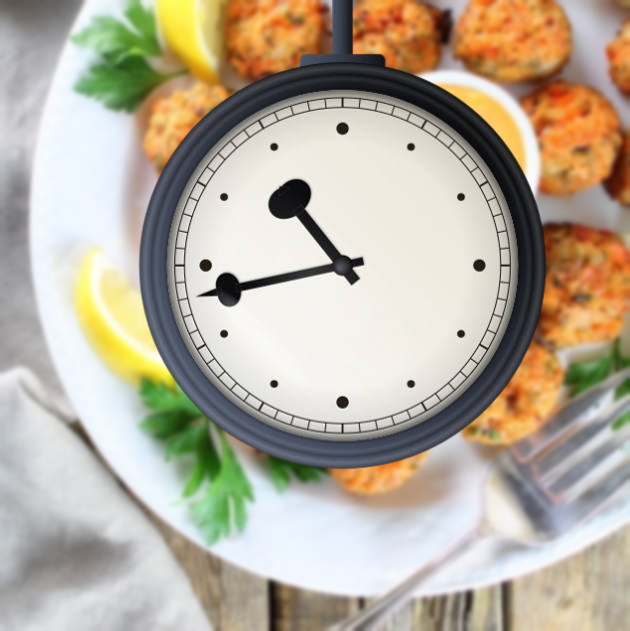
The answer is 10:43
